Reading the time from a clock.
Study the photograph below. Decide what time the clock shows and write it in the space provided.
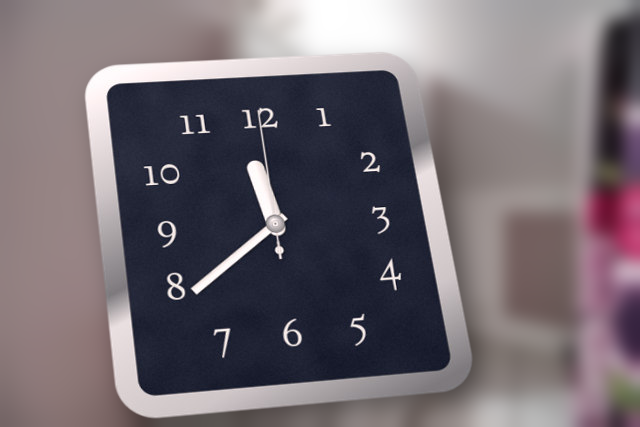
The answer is 11:39:00
